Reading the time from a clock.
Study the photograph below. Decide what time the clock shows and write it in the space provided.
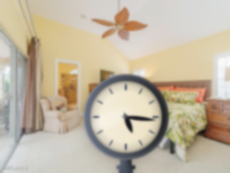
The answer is 5:16
